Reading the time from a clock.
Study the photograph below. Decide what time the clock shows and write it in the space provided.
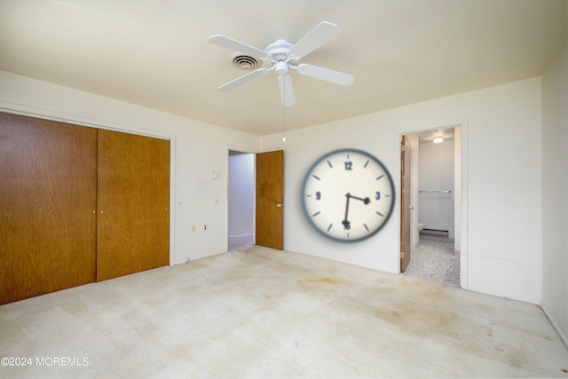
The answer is 3:31
